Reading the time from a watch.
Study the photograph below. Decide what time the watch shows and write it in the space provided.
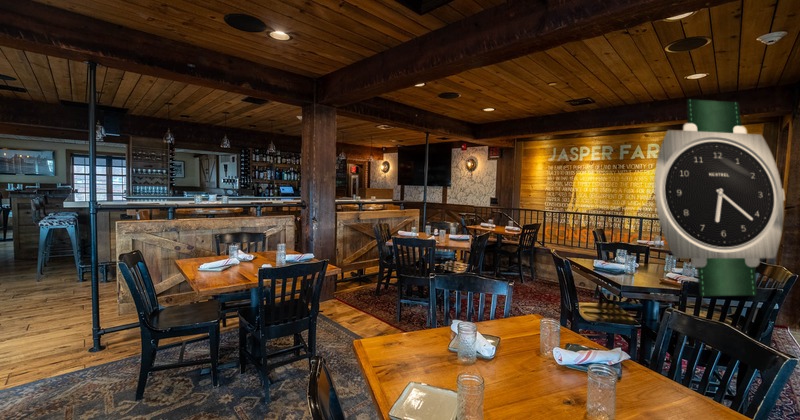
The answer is 6:22
